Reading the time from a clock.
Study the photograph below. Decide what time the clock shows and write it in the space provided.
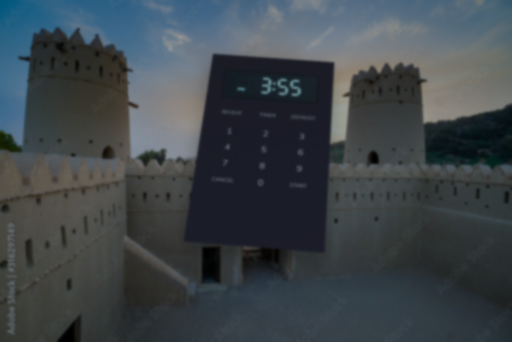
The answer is 3:55
